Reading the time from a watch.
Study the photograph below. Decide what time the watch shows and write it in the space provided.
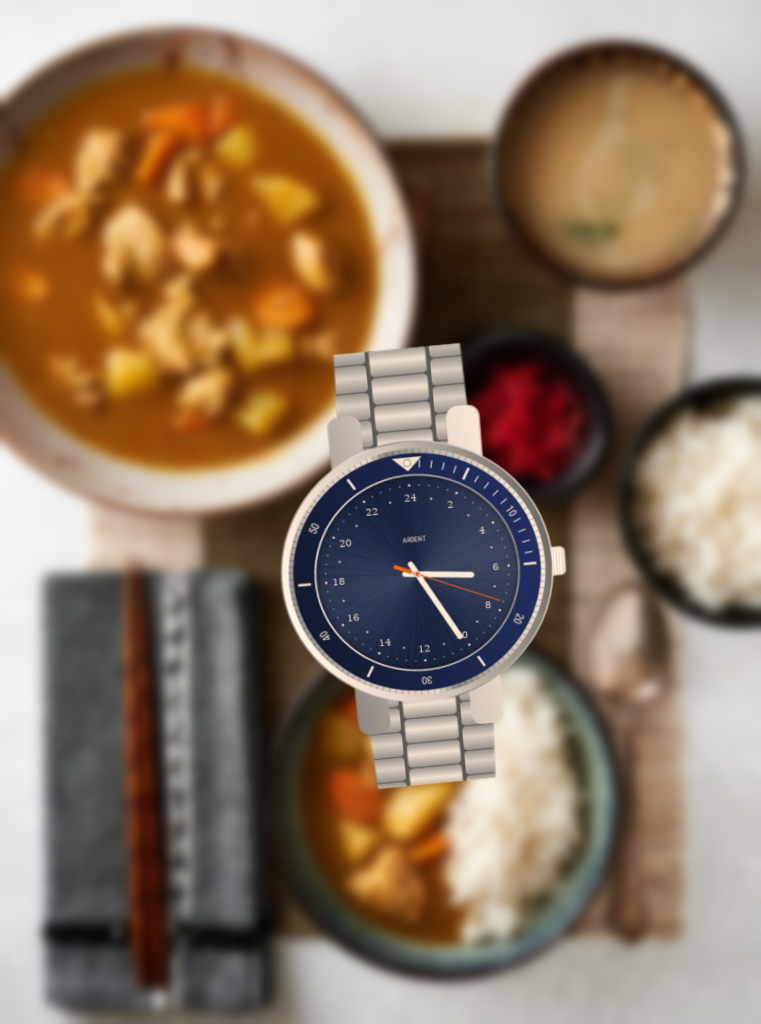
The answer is 6:25:19
